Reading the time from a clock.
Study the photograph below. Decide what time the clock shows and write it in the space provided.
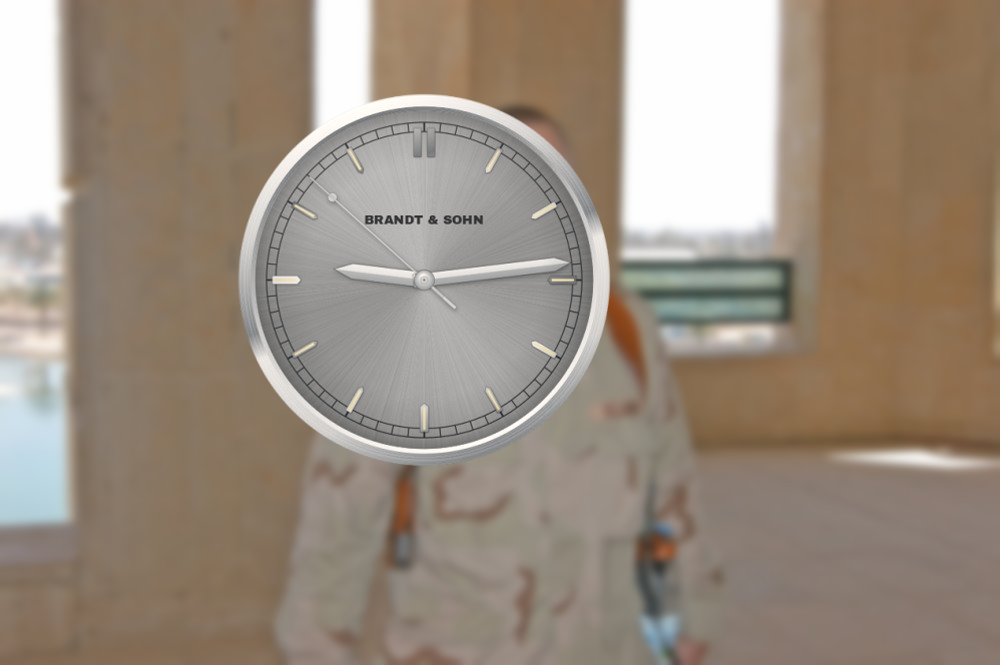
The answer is 9:13:52
